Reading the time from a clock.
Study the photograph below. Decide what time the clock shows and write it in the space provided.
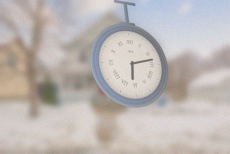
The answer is 6:13
